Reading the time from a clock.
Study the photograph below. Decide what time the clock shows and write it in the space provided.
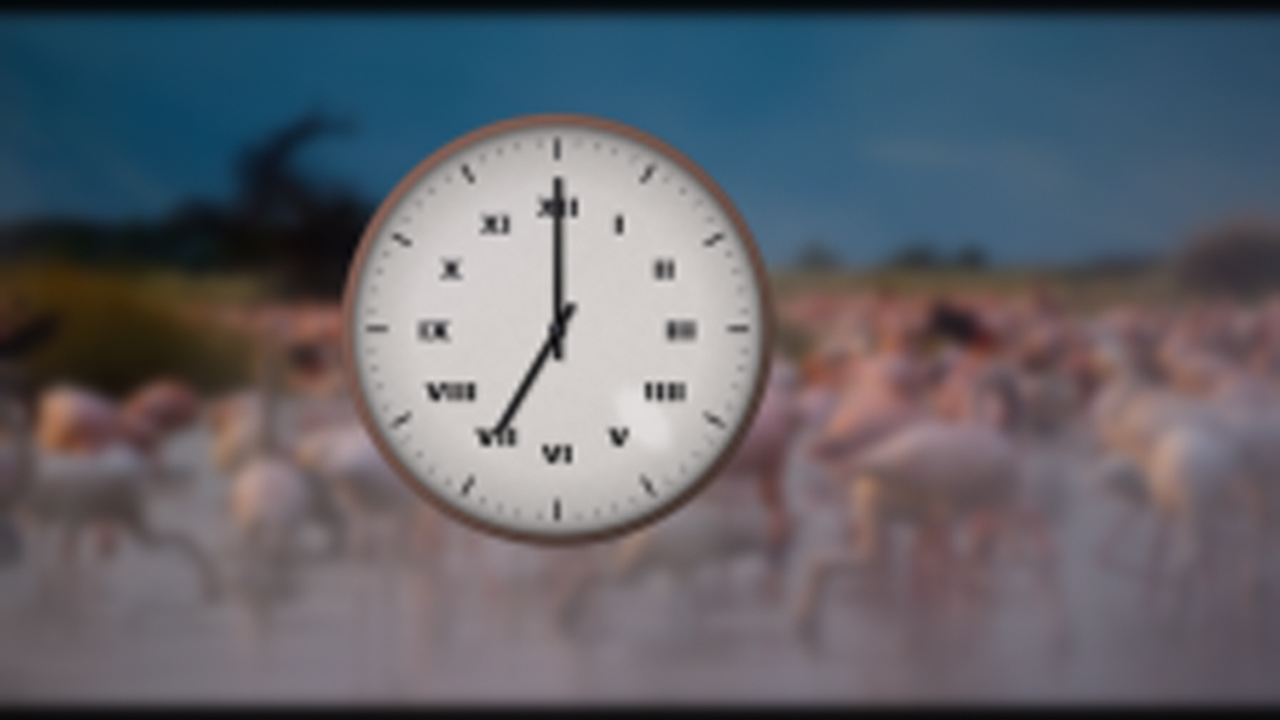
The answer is 7:00
